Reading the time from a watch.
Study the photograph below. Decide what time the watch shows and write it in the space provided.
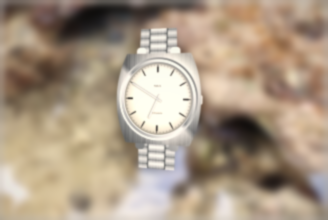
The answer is 6:50
